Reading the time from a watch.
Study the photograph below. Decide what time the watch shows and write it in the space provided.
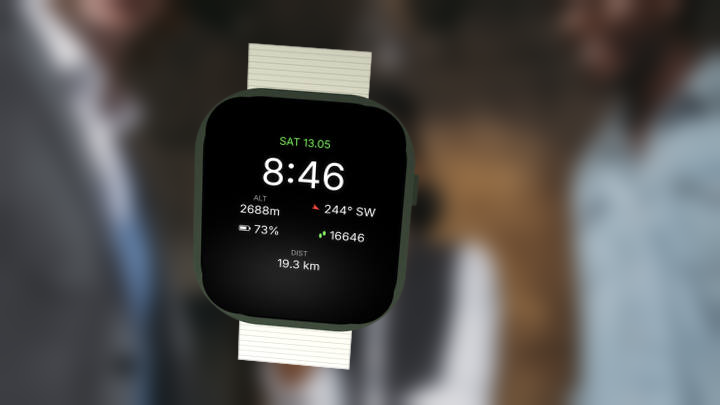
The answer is 8:46
